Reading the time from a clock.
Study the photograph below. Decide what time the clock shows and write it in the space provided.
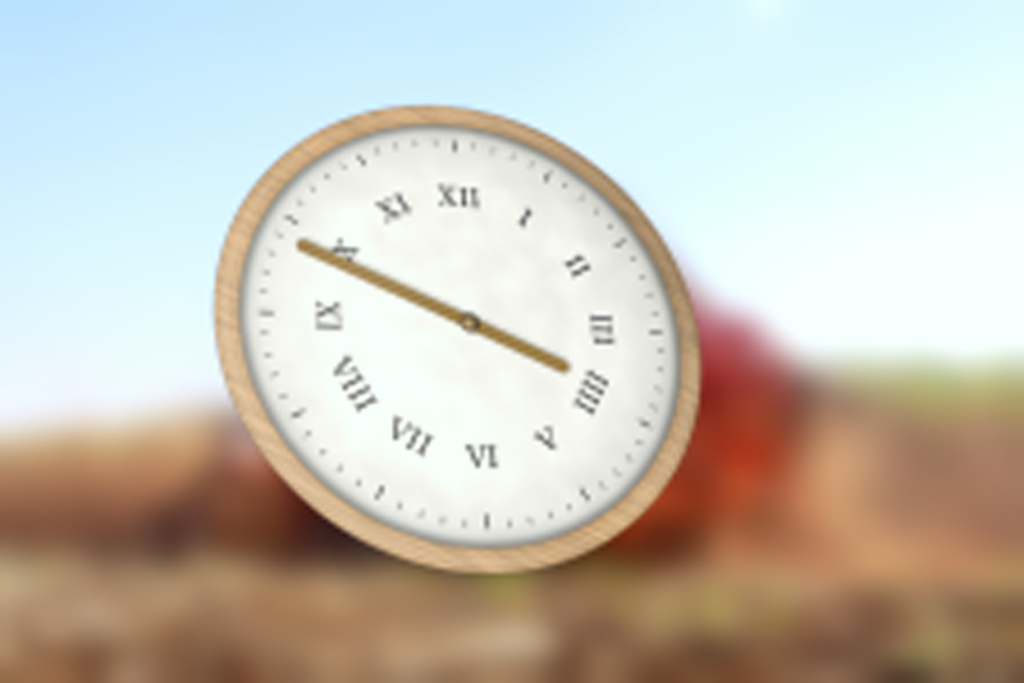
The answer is 3:49
